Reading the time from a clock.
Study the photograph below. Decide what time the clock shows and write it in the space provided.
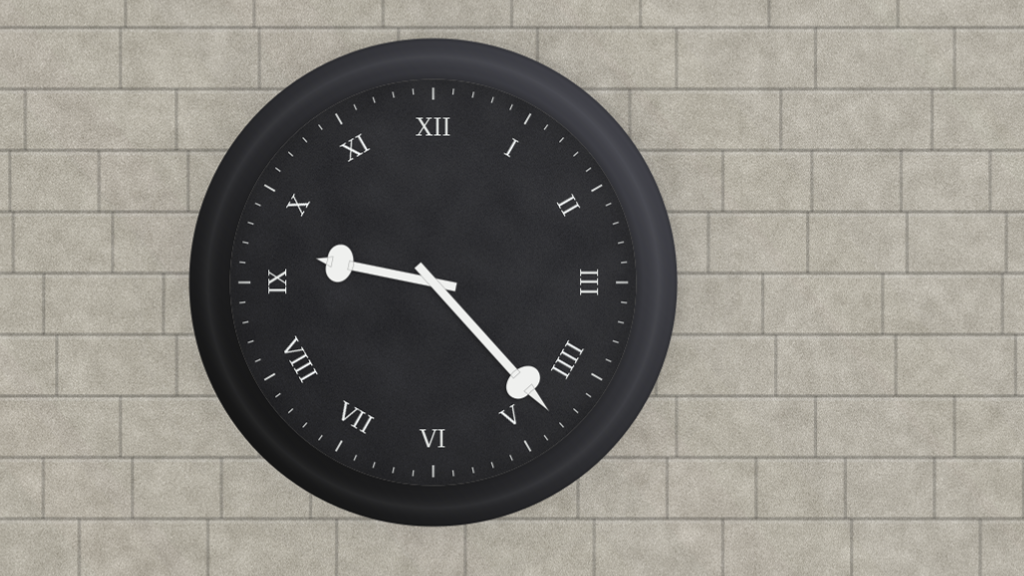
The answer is 9:23
